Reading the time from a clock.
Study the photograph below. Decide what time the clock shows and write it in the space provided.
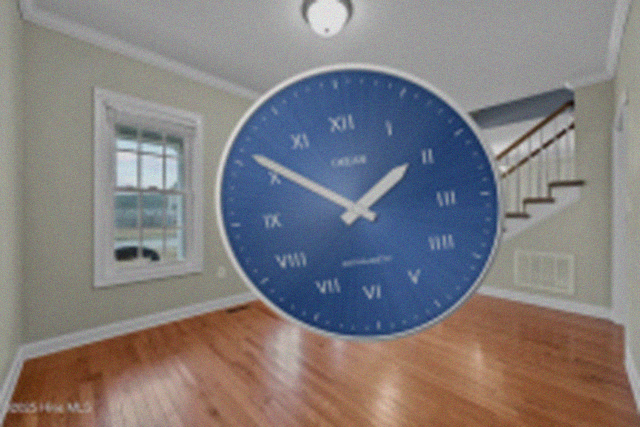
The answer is 1:51
